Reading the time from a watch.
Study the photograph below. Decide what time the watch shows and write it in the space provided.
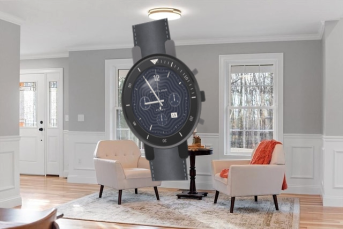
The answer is 8:55
